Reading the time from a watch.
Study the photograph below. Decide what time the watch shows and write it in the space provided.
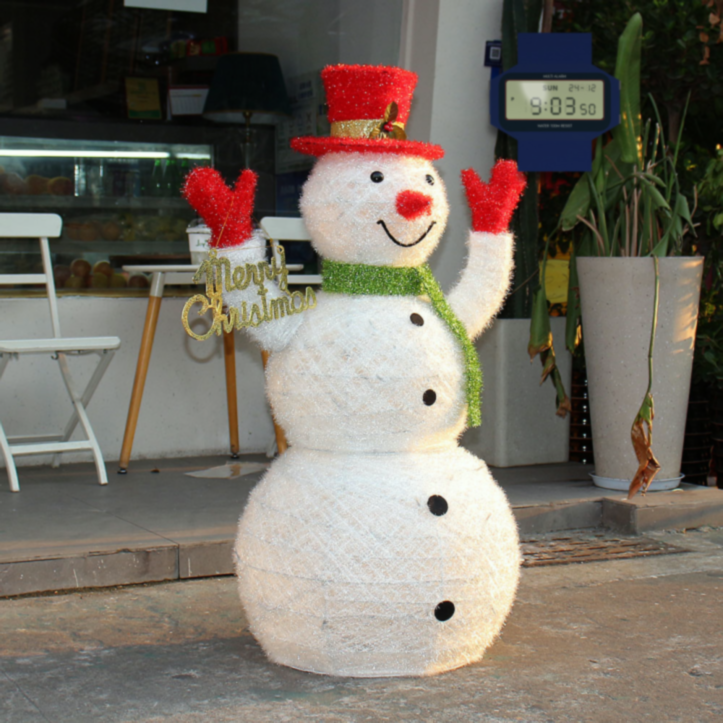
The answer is 9:03:50
